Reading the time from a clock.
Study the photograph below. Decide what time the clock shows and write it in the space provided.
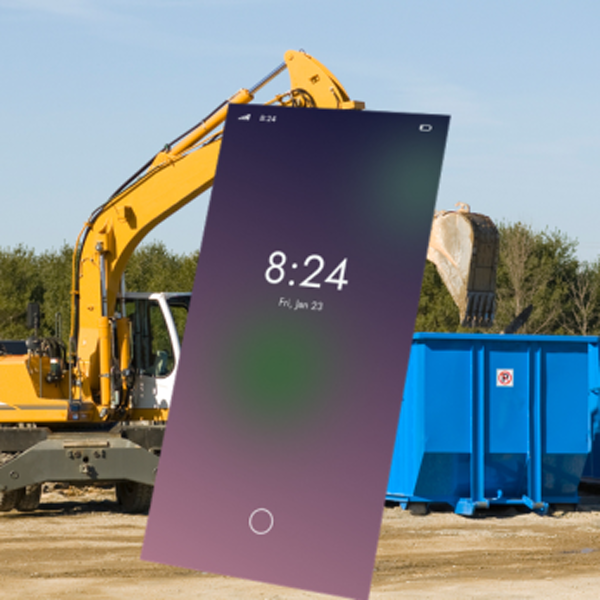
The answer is 8:24
